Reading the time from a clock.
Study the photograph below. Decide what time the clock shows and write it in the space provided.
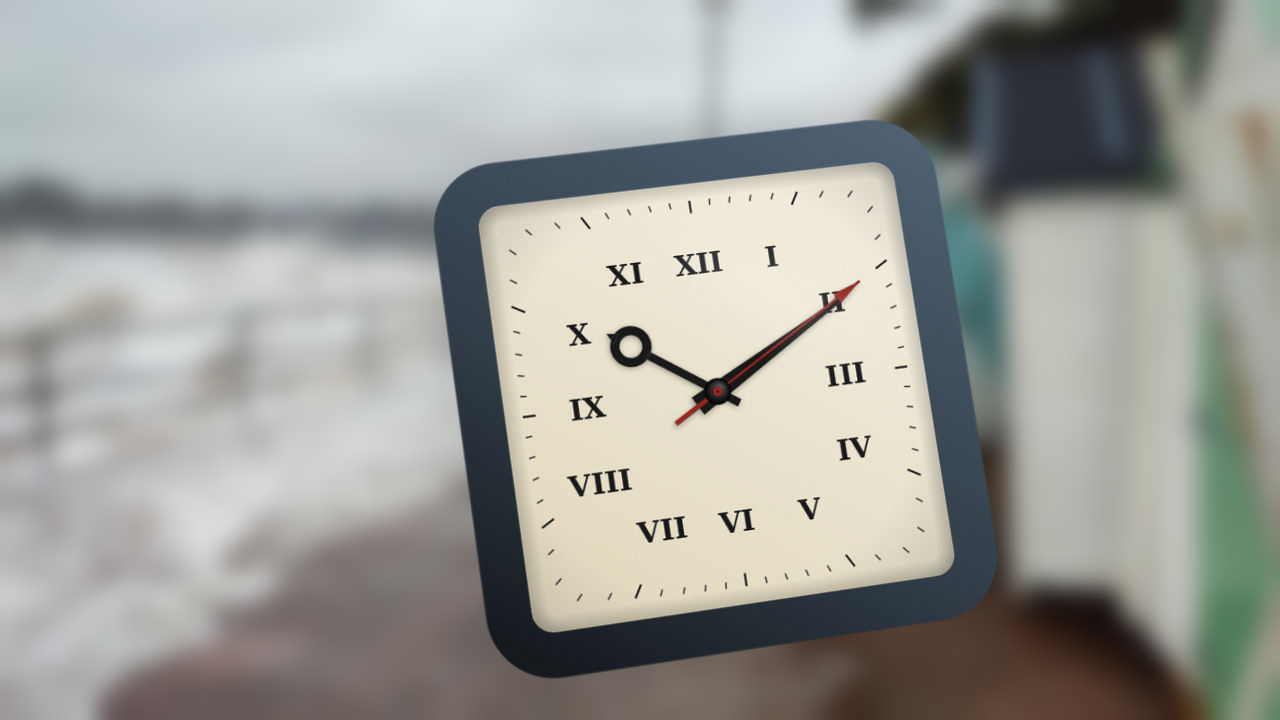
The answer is 10:10:10
